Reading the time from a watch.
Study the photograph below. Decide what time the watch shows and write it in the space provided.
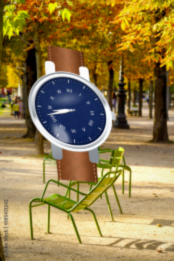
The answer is 8:42
